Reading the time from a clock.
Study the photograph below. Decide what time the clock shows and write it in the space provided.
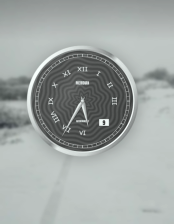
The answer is 5:35
